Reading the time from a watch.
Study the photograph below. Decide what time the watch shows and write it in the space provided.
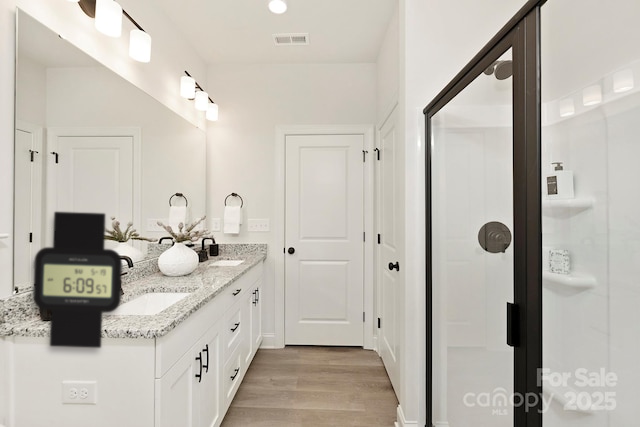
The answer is 6:09
